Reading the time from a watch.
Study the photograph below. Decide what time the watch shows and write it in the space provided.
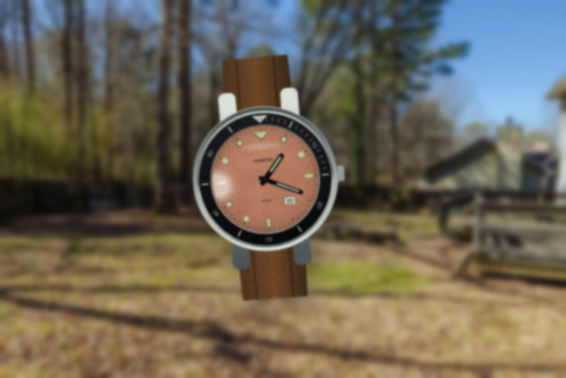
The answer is 1:19
